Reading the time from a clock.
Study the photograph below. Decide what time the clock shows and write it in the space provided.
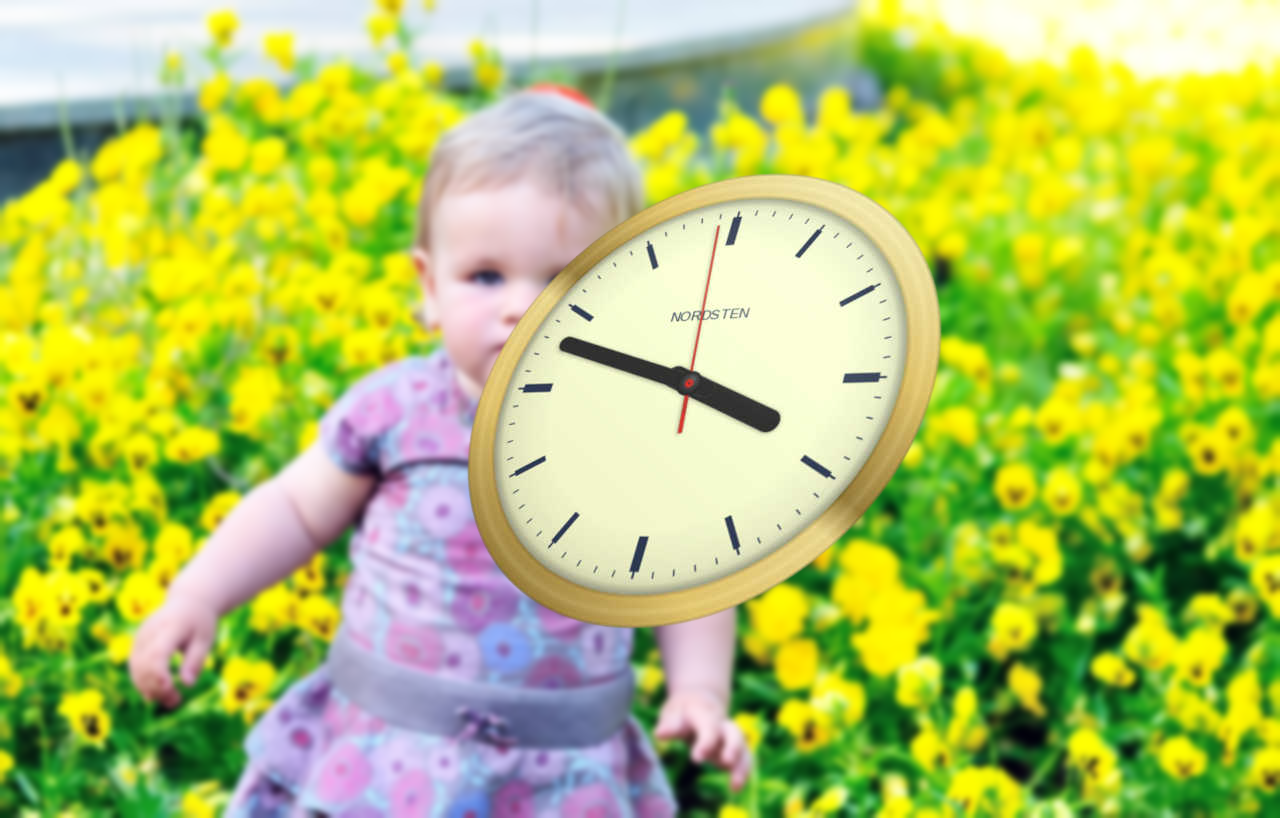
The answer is 3:47:59
